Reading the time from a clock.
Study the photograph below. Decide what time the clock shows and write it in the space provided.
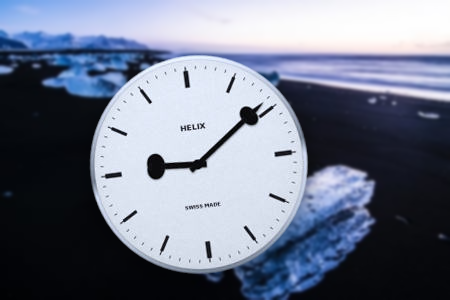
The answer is 9:09
